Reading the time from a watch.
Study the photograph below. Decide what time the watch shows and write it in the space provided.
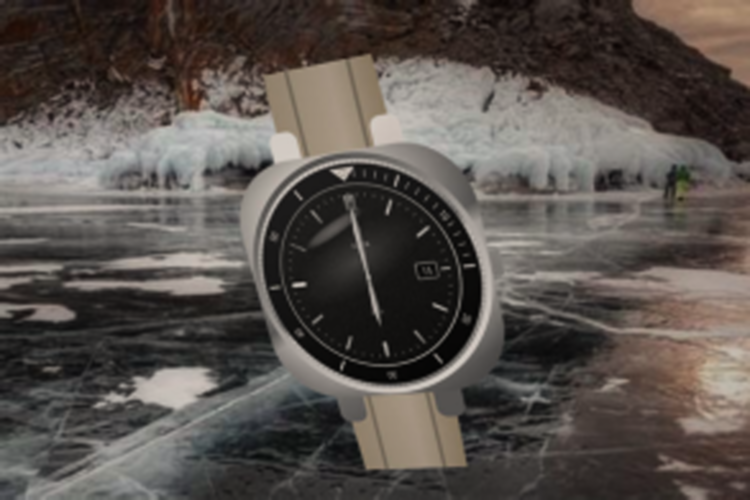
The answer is 6:00
